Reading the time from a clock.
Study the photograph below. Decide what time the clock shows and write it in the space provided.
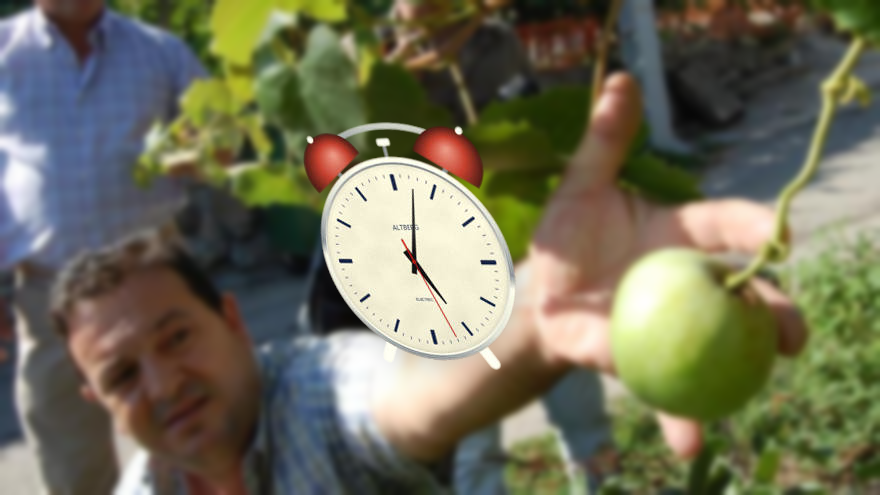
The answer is 5:02:27
